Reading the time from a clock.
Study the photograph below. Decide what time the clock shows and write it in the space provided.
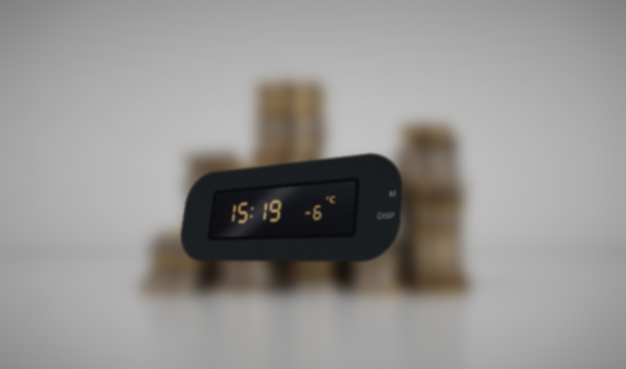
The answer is 15:19
